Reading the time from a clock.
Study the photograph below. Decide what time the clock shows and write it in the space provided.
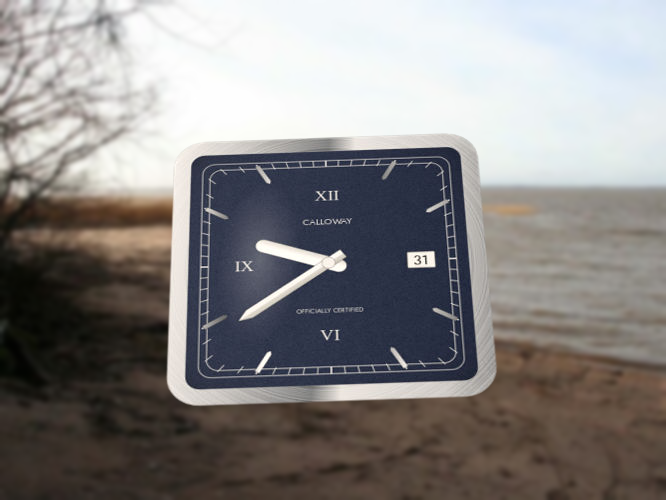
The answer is 9:39
